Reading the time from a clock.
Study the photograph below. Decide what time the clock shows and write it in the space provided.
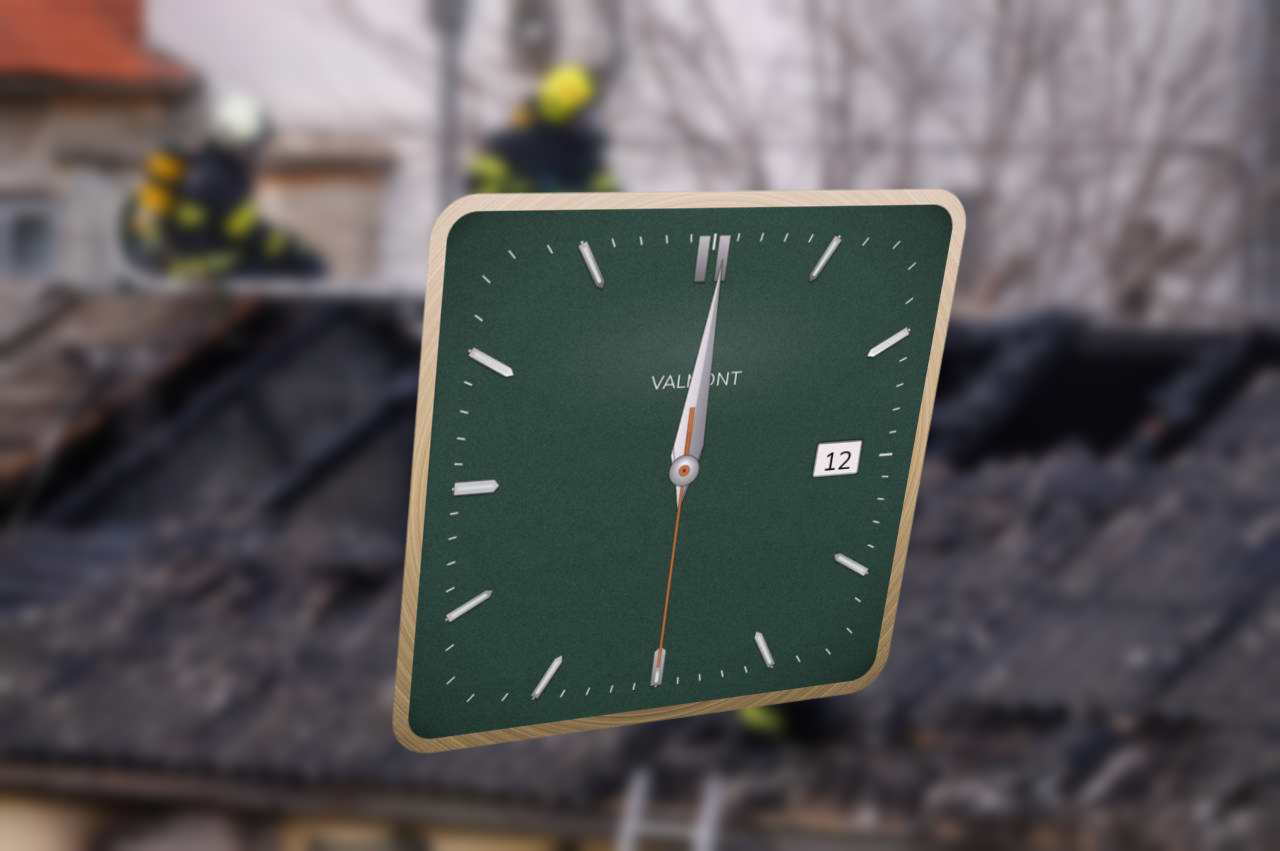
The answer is 12:00:30
